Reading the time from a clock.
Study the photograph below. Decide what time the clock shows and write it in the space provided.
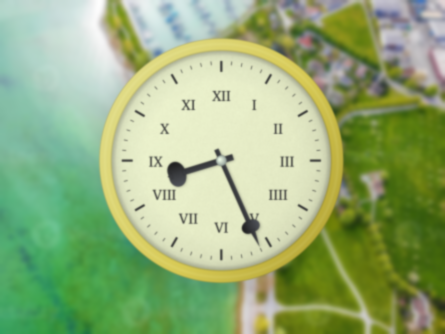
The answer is 8:26
